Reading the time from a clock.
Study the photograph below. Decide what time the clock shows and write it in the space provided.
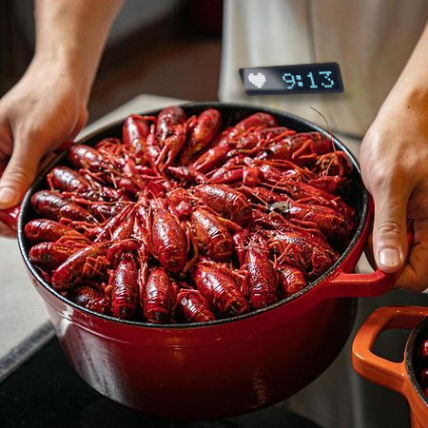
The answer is 9:13
